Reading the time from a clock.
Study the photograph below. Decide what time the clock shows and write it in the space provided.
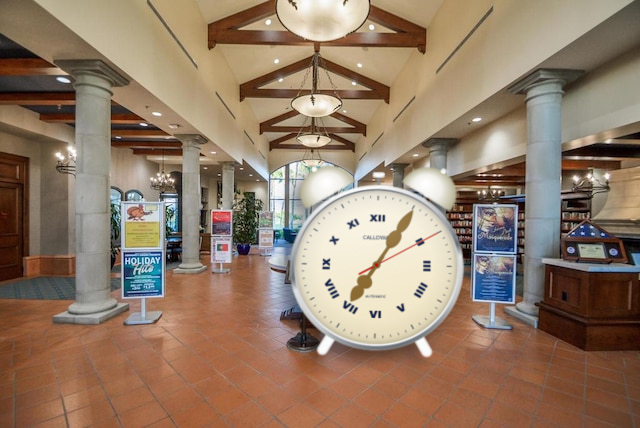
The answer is 7:05:10
